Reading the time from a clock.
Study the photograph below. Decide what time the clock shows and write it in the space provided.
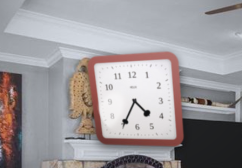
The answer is 4:35
